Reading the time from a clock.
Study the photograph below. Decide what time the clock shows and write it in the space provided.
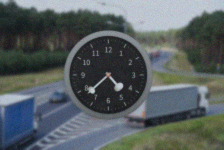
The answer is 4:38
